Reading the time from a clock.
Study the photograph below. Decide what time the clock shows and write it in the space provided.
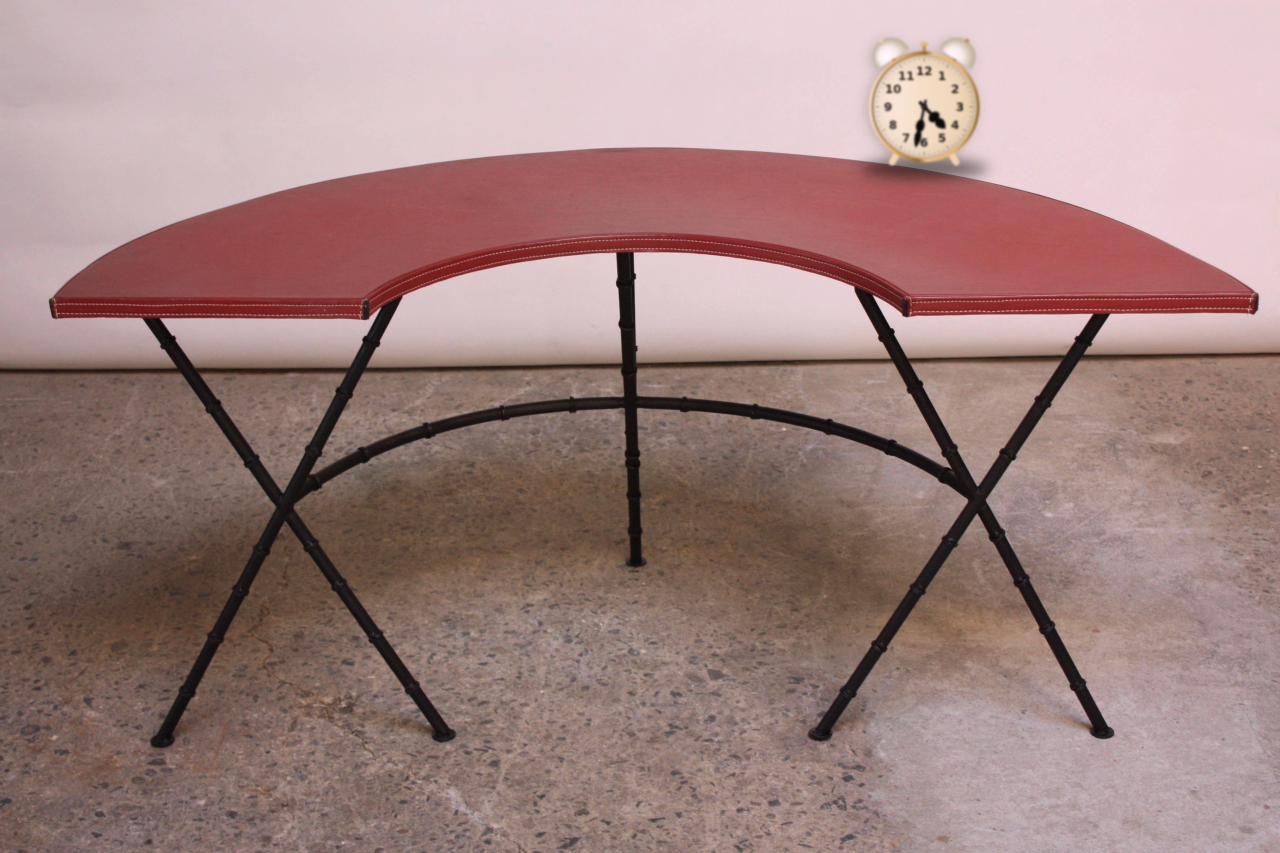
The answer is 4:32
